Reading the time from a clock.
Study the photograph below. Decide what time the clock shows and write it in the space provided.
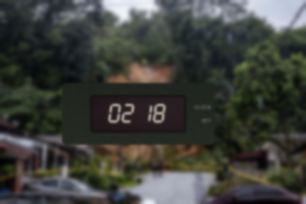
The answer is 2:18
